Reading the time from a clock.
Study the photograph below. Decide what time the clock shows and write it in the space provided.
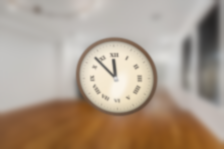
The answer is 11:53
